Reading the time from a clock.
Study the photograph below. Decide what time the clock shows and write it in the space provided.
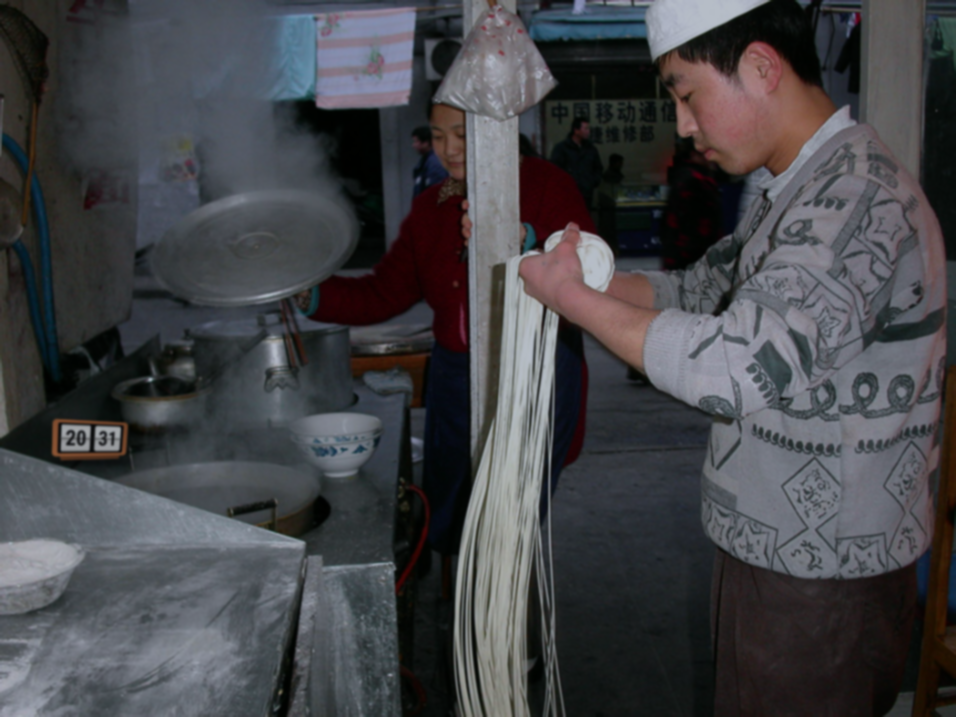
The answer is 20:31
